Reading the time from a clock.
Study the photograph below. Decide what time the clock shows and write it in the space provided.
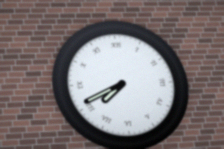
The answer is 7:41
